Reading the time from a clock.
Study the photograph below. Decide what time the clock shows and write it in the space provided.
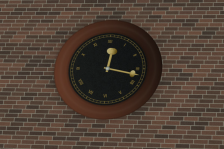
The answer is 12:17
